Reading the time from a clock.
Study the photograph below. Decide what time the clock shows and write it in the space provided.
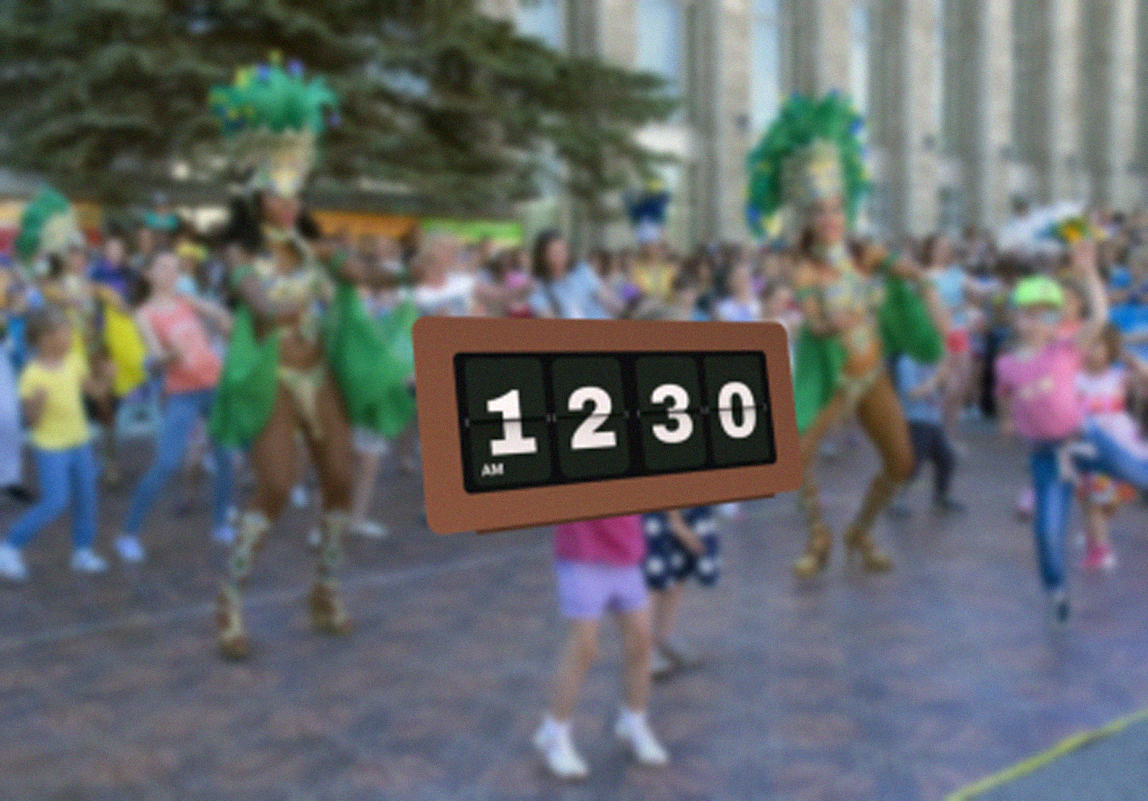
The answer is 12:30
